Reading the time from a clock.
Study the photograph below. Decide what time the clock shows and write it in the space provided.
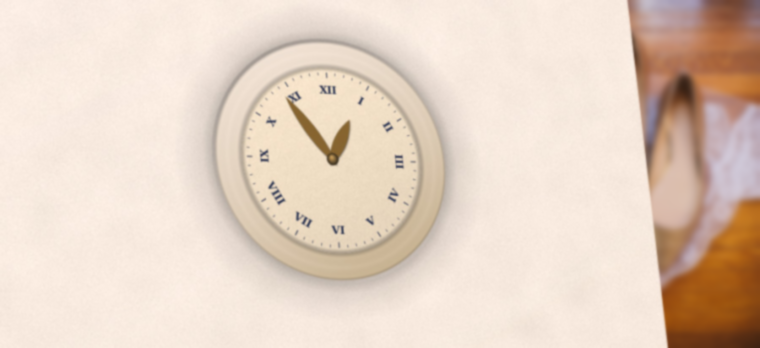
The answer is 12:54
